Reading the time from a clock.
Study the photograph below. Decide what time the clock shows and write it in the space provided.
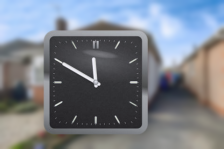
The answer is 11:50
